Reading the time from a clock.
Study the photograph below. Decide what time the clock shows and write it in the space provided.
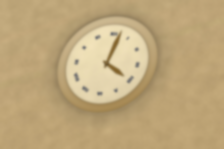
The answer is 4:02
